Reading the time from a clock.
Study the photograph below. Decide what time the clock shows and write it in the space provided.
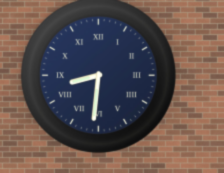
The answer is 8:31
